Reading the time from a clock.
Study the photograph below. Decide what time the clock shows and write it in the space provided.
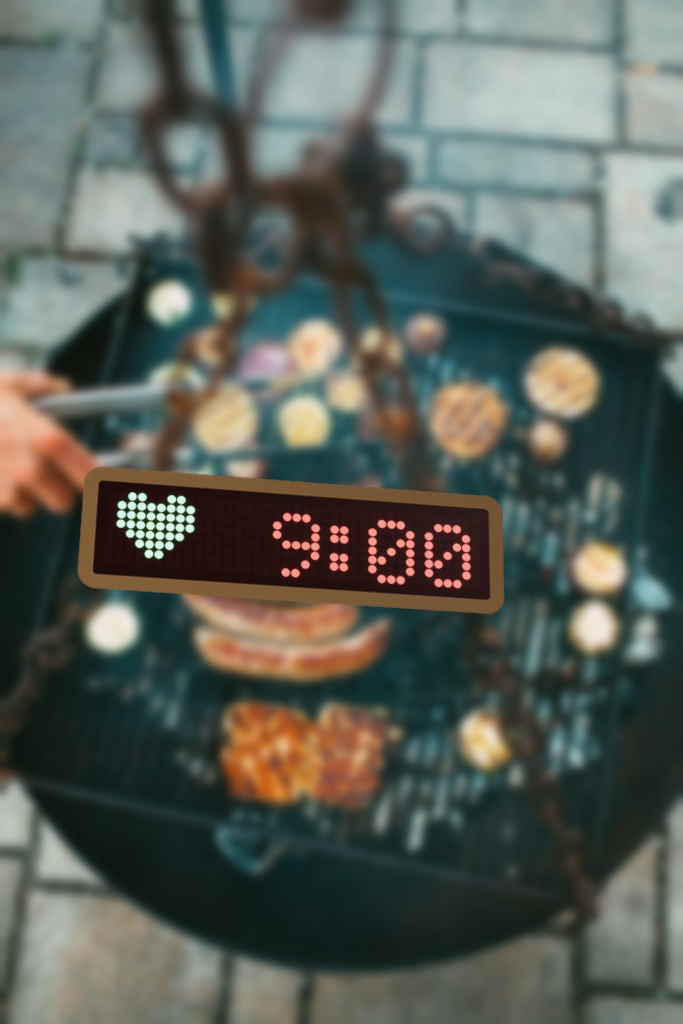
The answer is 9:00
